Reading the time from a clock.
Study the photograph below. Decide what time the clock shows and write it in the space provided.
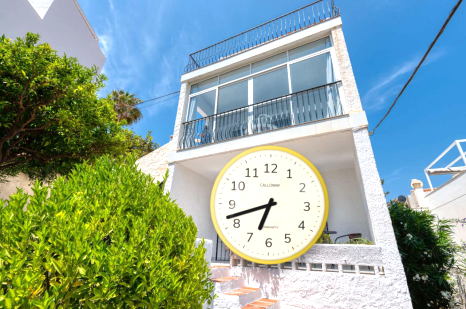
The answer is 6:42
